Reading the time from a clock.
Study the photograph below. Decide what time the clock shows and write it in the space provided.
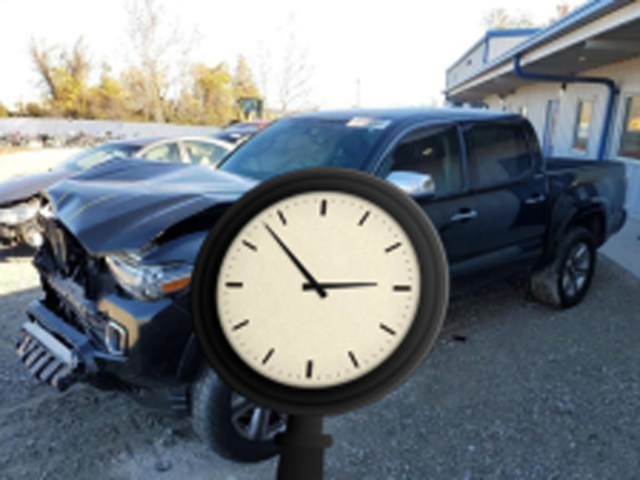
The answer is 2:53
